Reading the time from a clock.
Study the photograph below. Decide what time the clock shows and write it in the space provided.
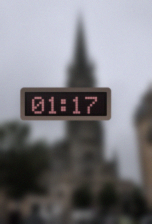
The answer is 1:17
